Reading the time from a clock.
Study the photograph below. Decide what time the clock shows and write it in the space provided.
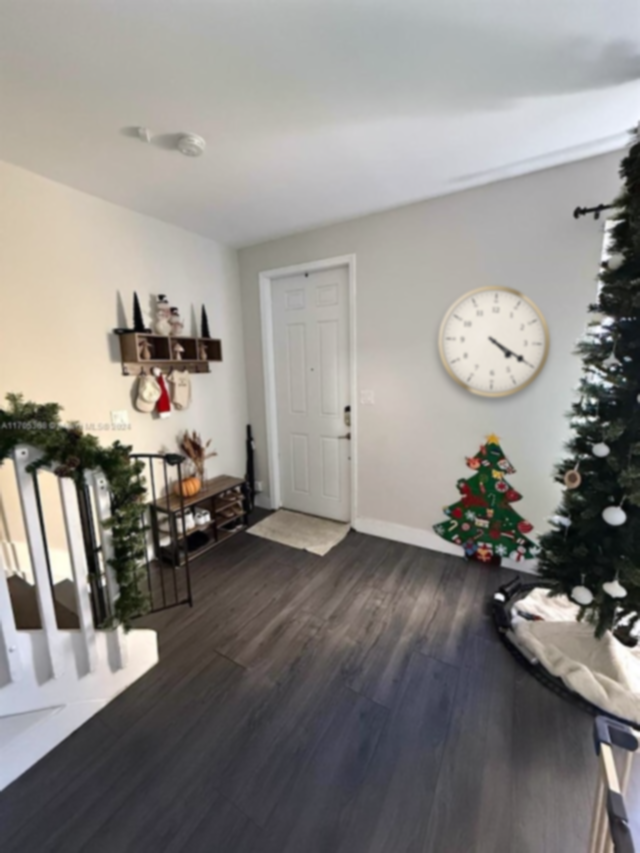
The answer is 4:20
